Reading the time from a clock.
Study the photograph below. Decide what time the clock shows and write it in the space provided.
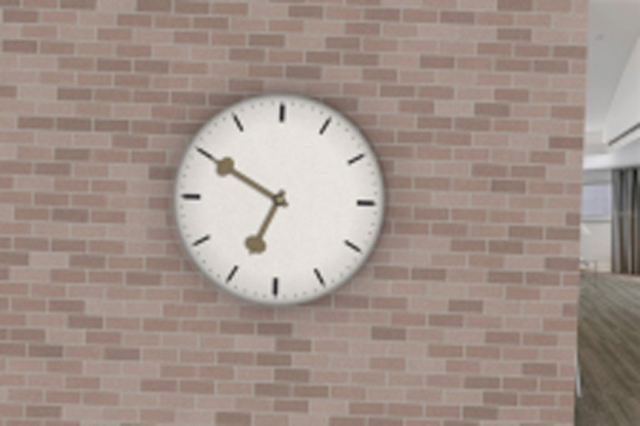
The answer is 6:50
